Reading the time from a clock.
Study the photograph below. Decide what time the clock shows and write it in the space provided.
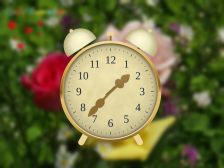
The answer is 1:37
